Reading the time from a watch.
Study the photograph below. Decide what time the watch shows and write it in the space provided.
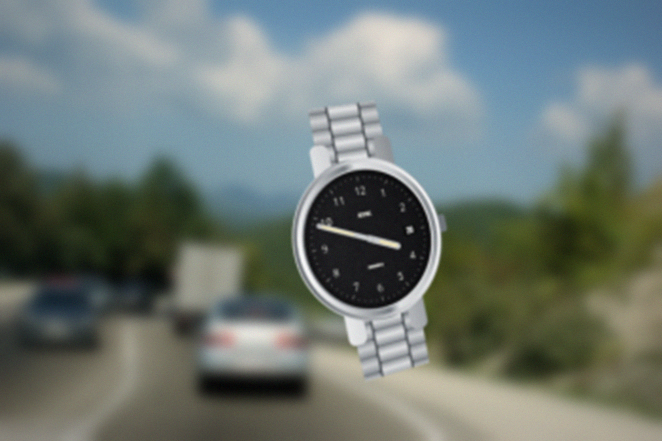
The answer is 3:49
